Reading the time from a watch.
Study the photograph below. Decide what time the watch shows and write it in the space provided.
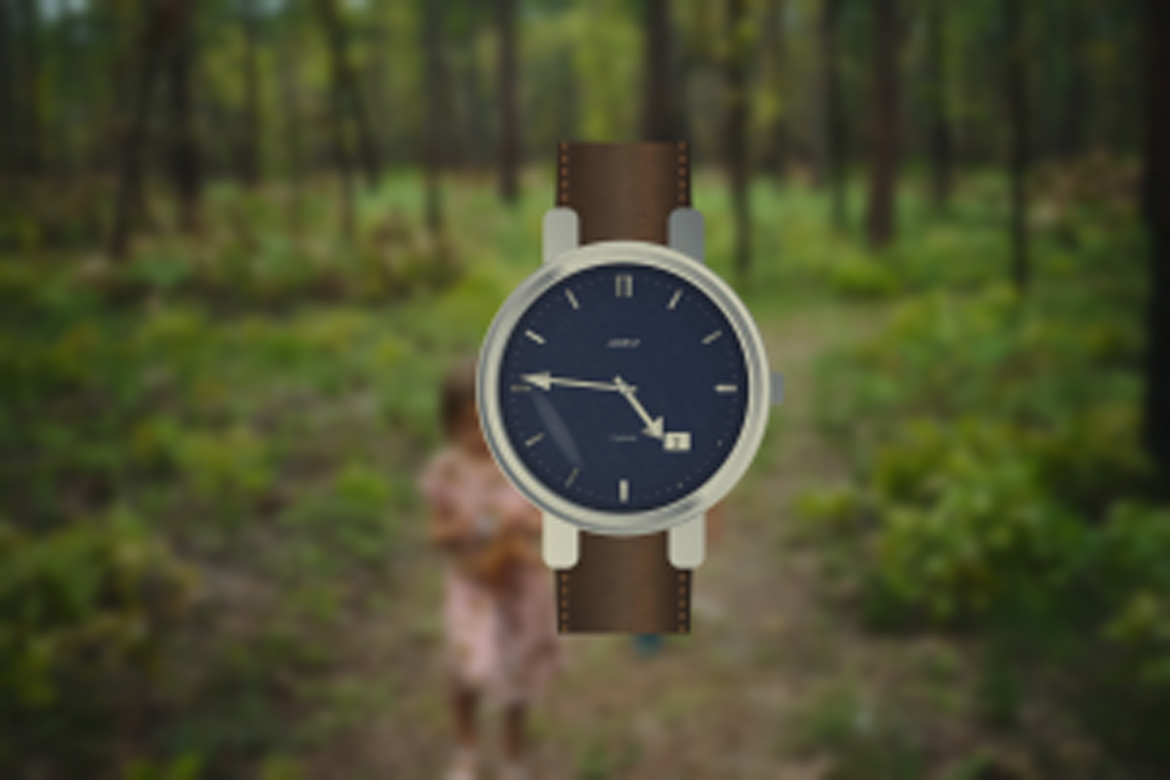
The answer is 4:46
